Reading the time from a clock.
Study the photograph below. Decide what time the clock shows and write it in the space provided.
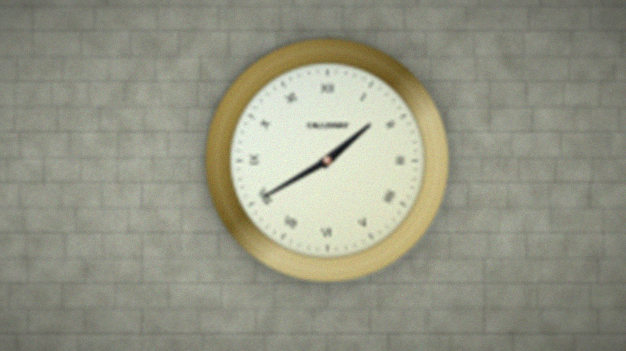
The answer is 1:40
